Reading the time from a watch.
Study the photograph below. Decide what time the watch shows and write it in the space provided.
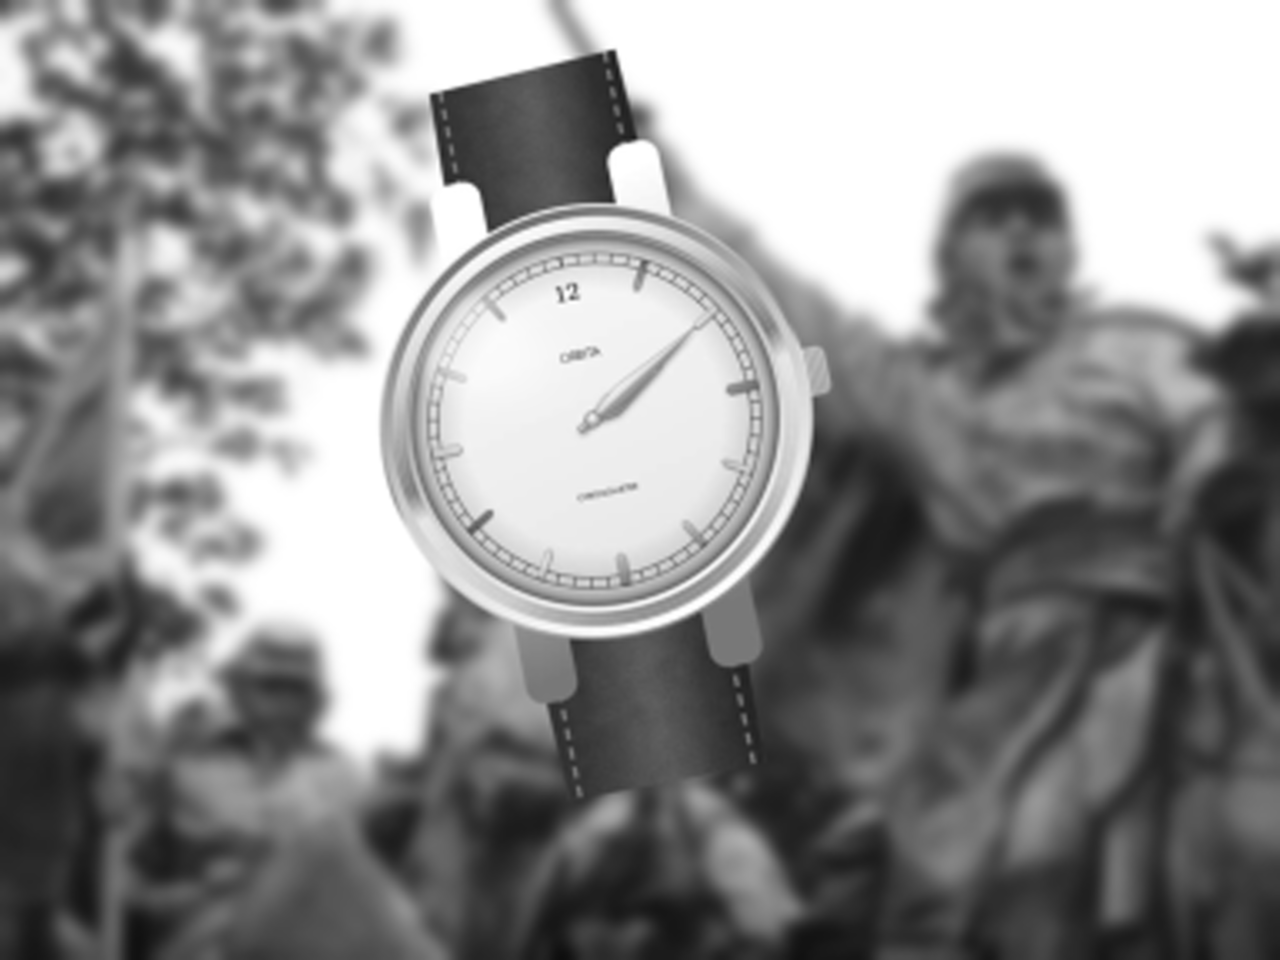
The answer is 2:10
